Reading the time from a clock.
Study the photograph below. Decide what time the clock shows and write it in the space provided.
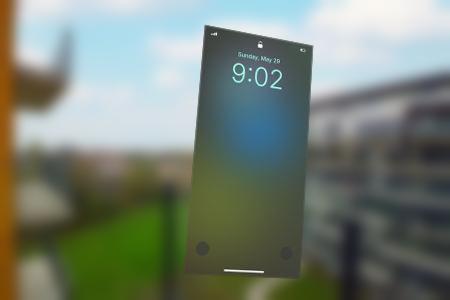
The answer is 9:02
